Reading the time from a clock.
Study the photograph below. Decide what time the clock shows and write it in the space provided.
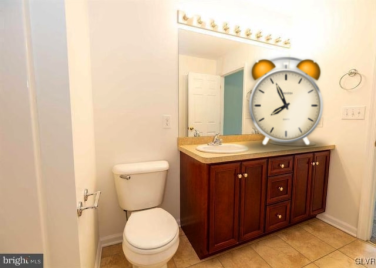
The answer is 7:56
